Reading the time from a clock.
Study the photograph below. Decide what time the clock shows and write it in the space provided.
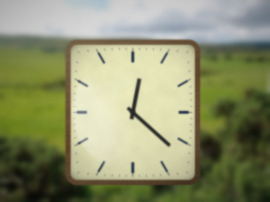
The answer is 12:22
